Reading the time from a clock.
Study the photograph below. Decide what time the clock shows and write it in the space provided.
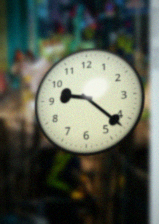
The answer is 9:22
